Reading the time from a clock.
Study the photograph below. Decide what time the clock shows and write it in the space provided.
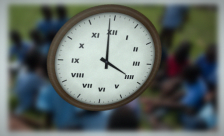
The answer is 3:59
